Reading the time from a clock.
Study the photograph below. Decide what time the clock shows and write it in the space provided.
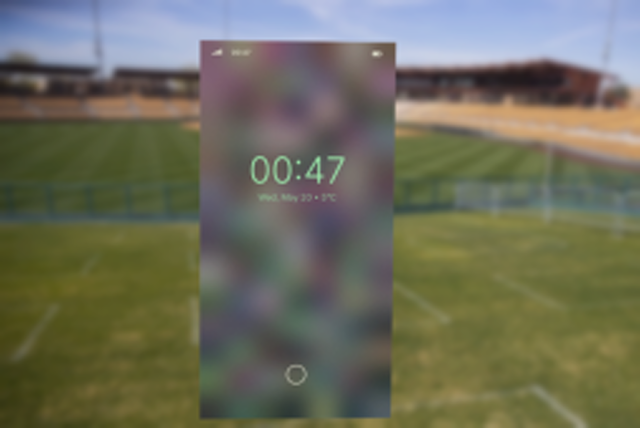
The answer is 0:47
